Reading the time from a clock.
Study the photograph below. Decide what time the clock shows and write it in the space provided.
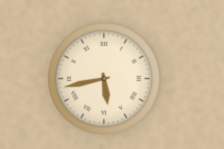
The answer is 5:43
